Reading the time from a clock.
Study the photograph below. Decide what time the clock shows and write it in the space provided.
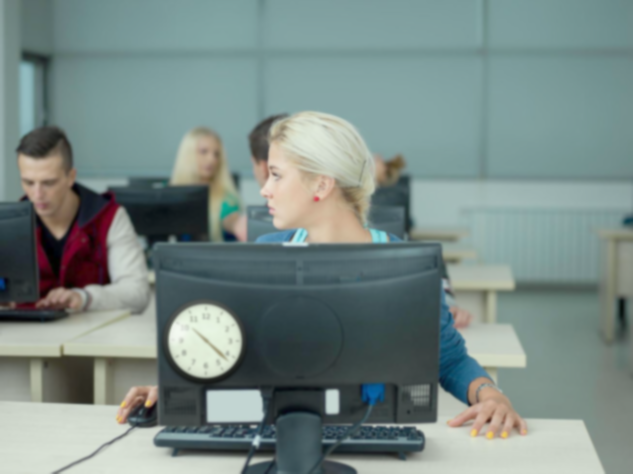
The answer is 10:22
